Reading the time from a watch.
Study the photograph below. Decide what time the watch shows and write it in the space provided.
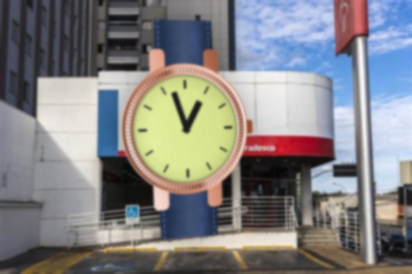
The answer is 12:57
